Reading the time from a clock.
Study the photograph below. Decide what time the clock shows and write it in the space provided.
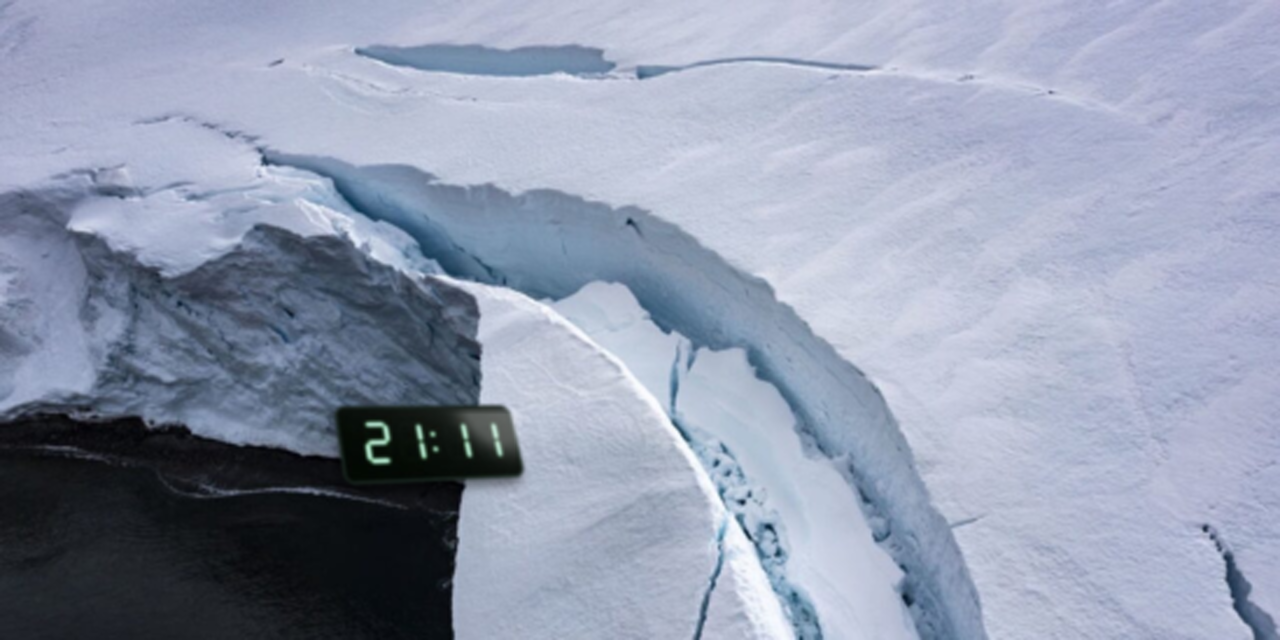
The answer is 21:11
